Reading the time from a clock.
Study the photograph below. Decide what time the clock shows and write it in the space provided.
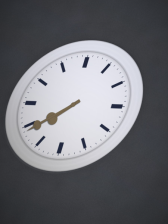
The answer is 7:39
